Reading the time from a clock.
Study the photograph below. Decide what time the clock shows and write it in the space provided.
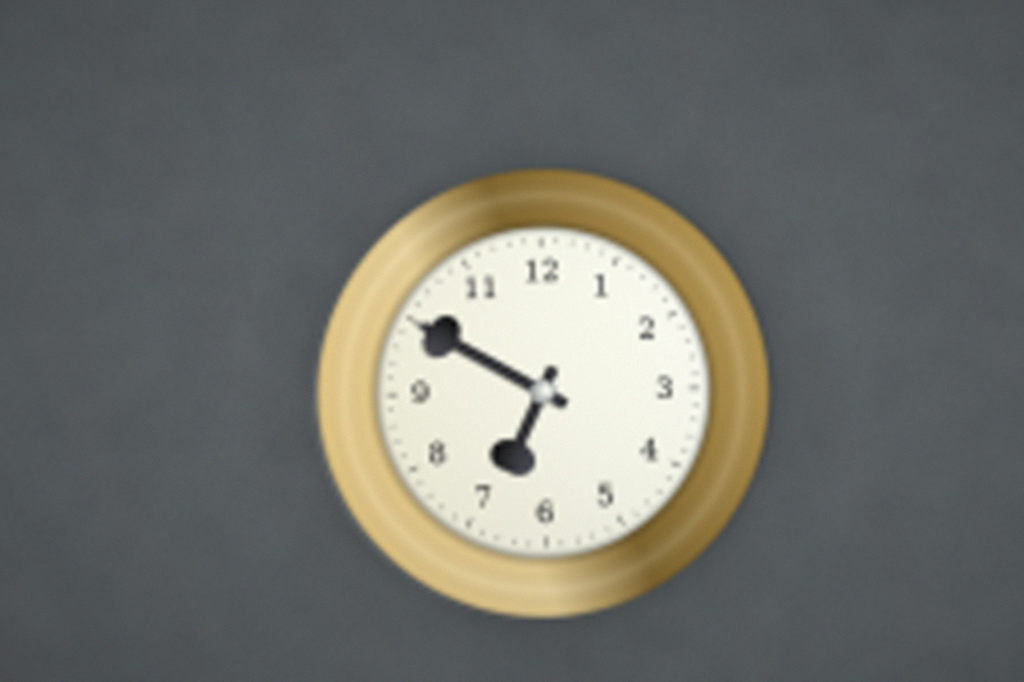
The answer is 6:50
